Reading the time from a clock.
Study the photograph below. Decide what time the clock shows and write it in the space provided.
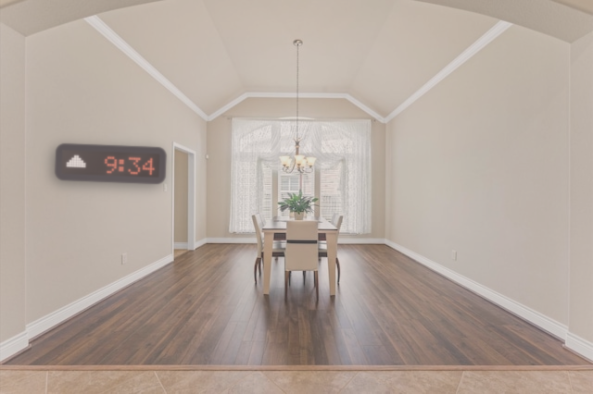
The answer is 9:34
